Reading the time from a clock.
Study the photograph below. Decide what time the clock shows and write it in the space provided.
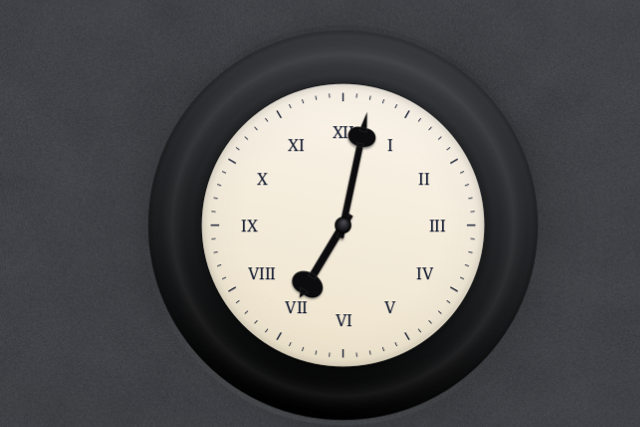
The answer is 7:02
